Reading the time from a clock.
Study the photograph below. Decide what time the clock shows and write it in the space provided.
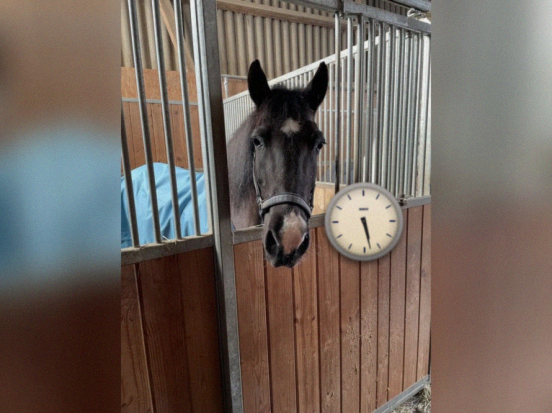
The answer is 5:28
